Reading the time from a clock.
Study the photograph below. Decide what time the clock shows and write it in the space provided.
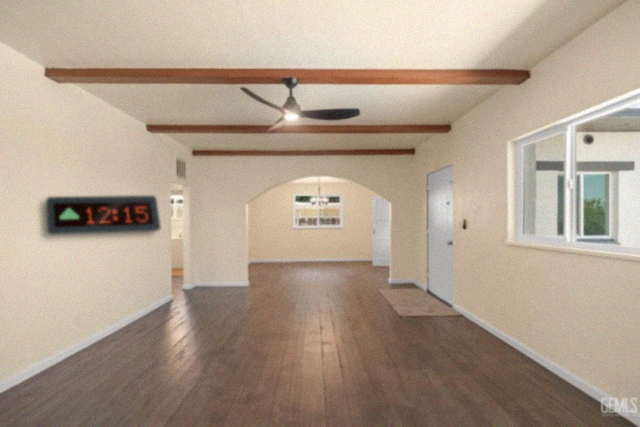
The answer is 12:15
